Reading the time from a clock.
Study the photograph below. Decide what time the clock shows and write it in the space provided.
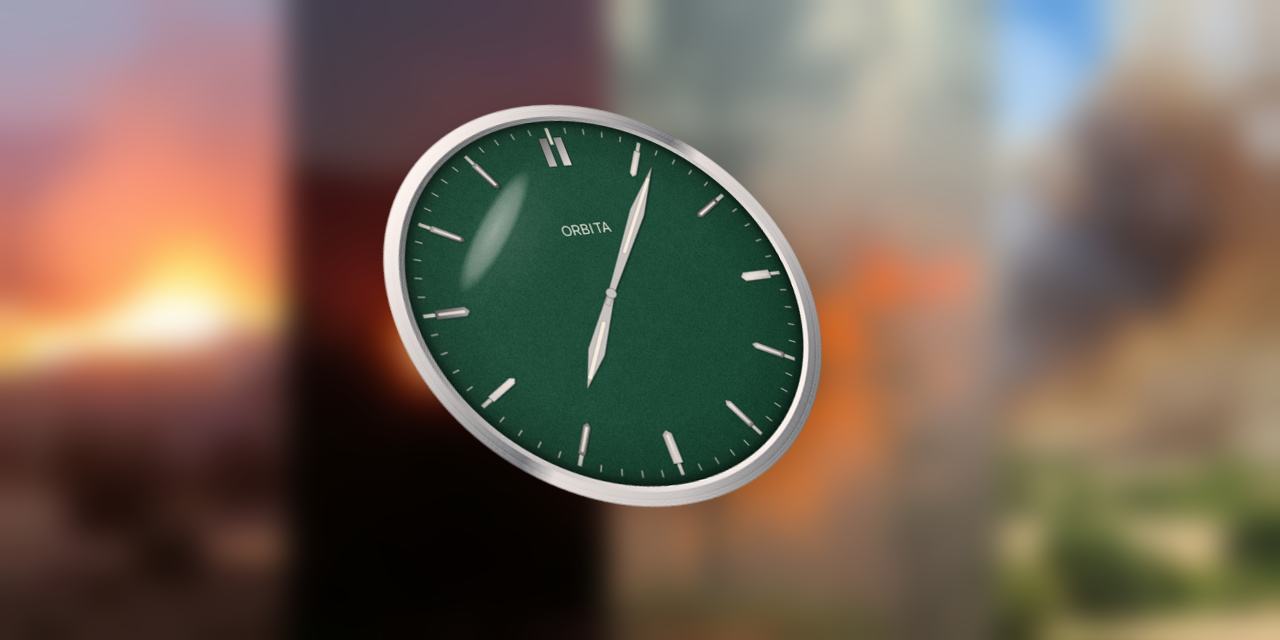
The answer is 7:06
